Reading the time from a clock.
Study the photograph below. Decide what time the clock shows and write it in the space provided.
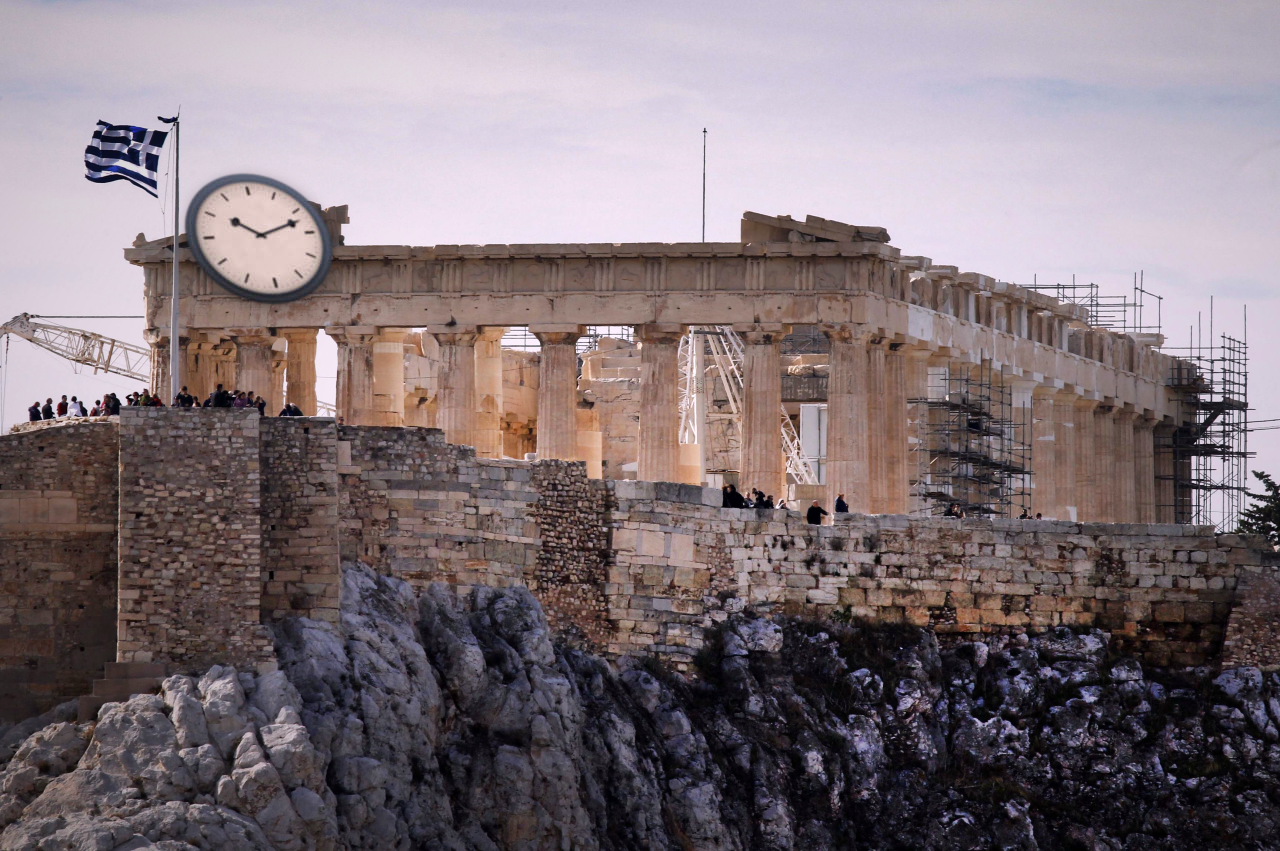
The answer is 10:12
